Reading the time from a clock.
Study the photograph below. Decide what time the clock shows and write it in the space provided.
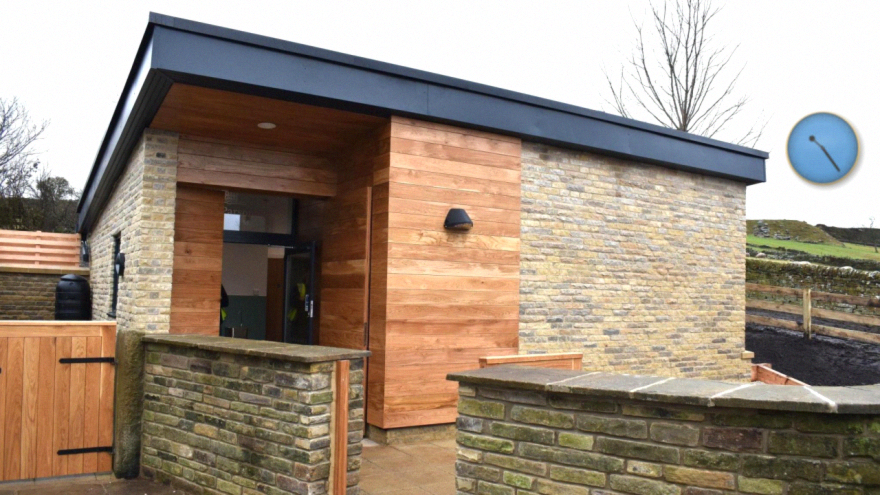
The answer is 10:24
